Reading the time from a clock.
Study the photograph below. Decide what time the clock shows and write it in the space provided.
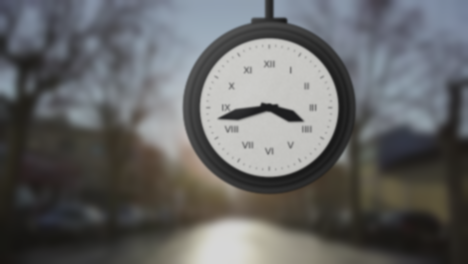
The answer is 3:43
